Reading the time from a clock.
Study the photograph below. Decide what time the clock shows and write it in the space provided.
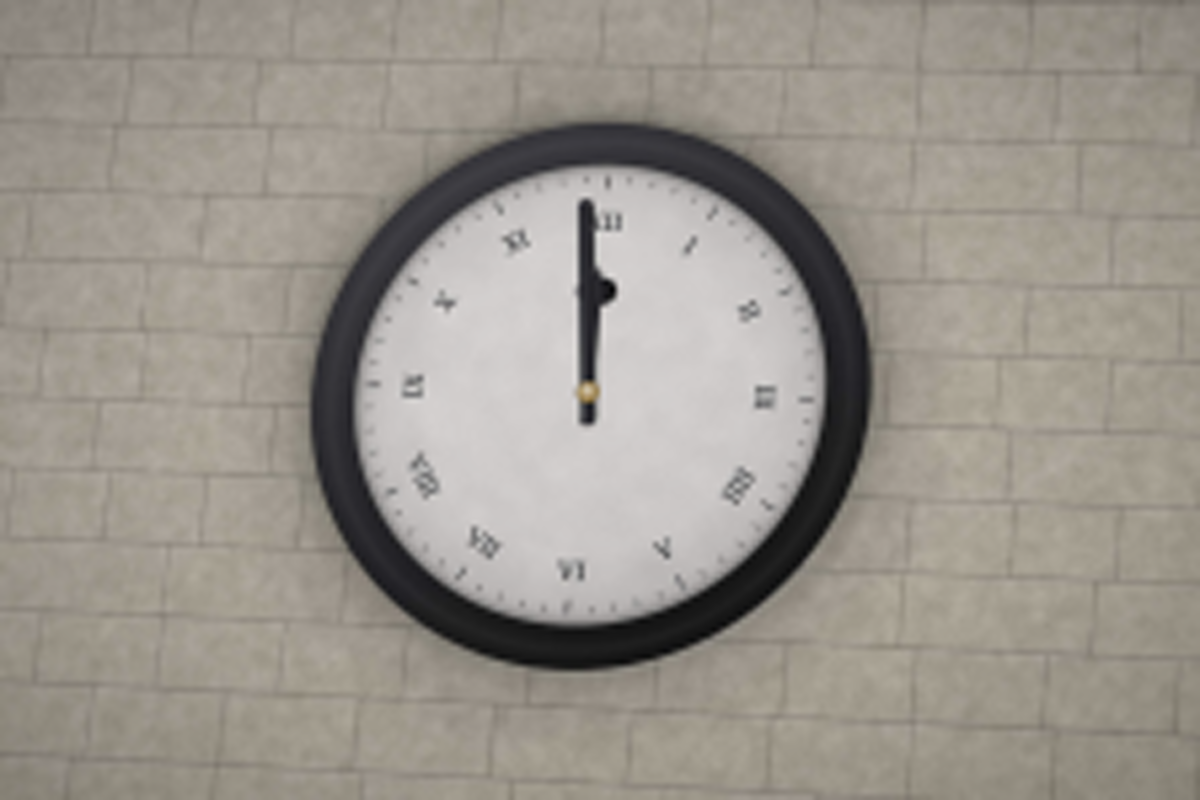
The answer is 11:59
